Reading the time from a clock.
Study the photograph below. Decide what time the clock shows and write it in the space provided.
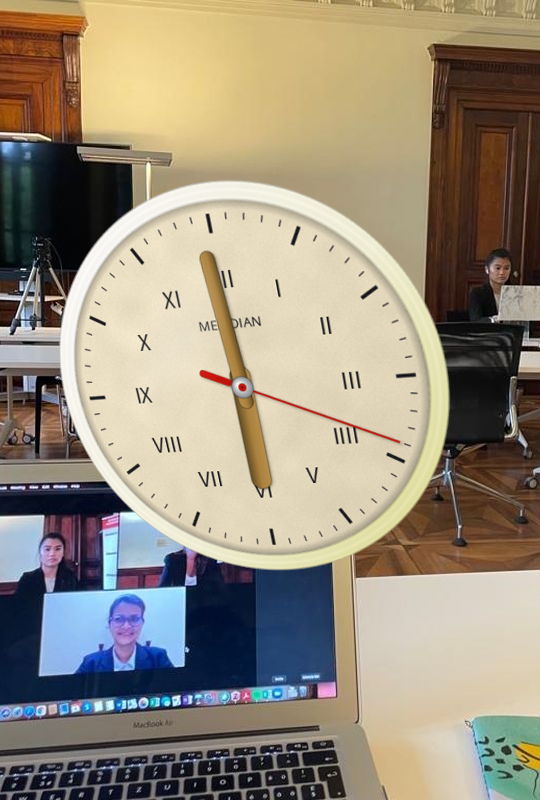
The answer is 5:59:19
